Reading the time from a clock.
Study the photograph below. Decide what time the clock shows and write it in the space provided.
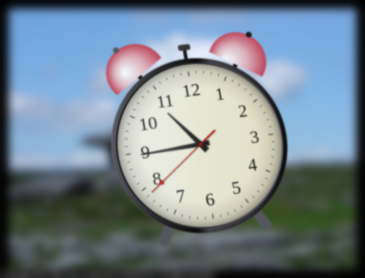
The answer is 10:44:39
